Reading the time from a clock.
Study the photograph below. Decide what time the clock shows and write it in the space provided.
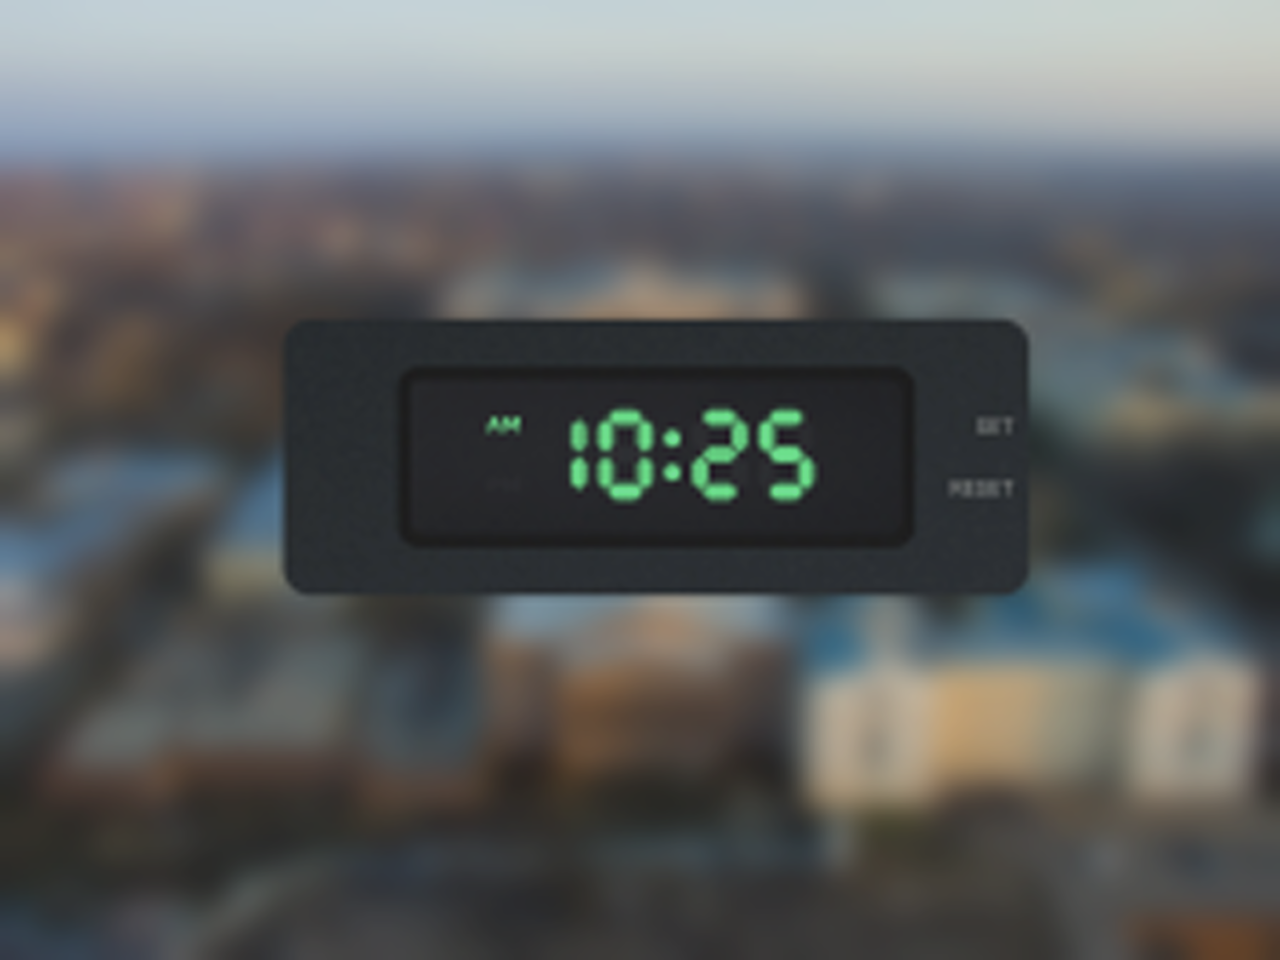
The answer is 10:25
